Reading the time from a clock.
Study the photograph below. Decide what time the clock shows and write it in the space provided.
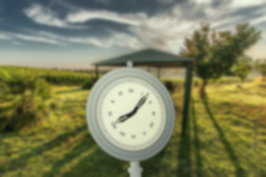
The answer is 8:07
